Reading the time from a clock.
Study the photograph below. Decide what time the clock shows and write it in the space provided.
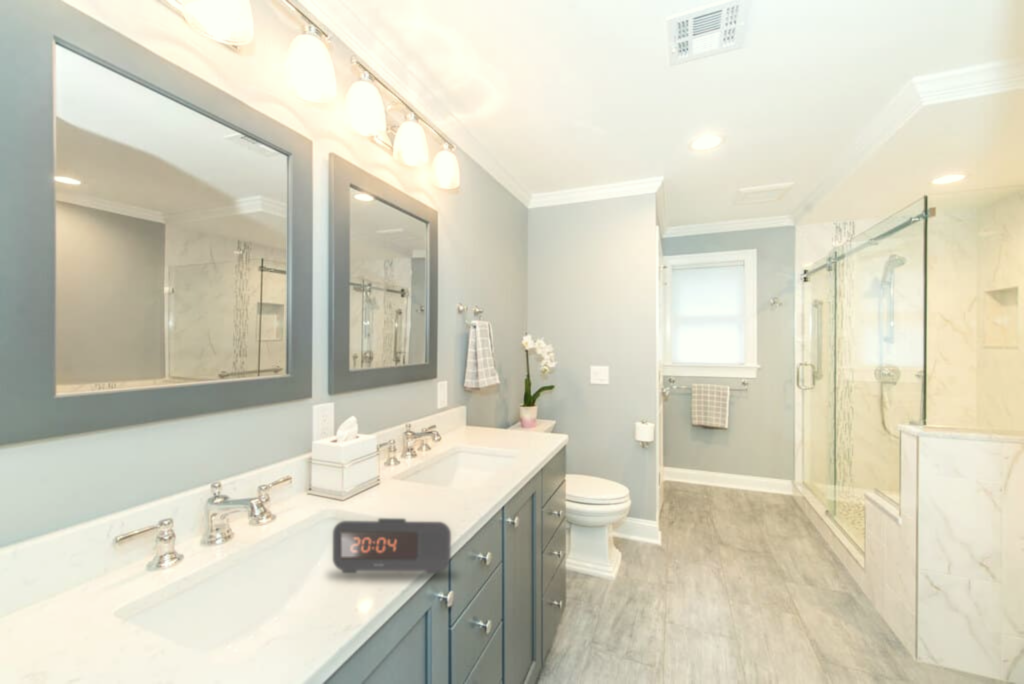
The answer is 20:04
